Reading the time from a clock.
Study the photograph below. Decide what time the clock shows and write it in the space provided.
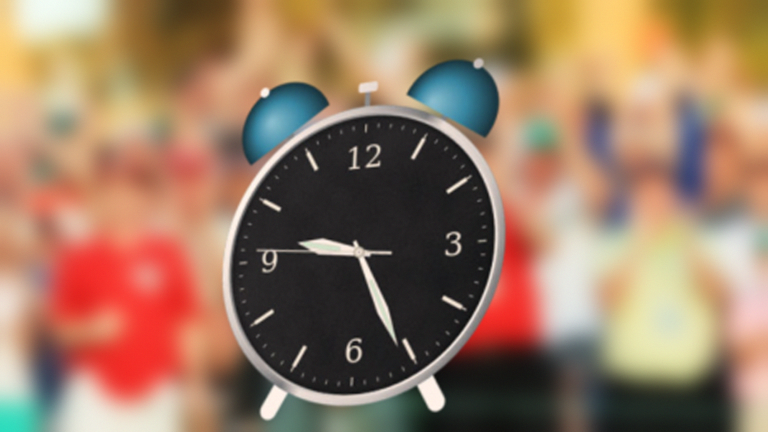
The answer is 9:25:46
